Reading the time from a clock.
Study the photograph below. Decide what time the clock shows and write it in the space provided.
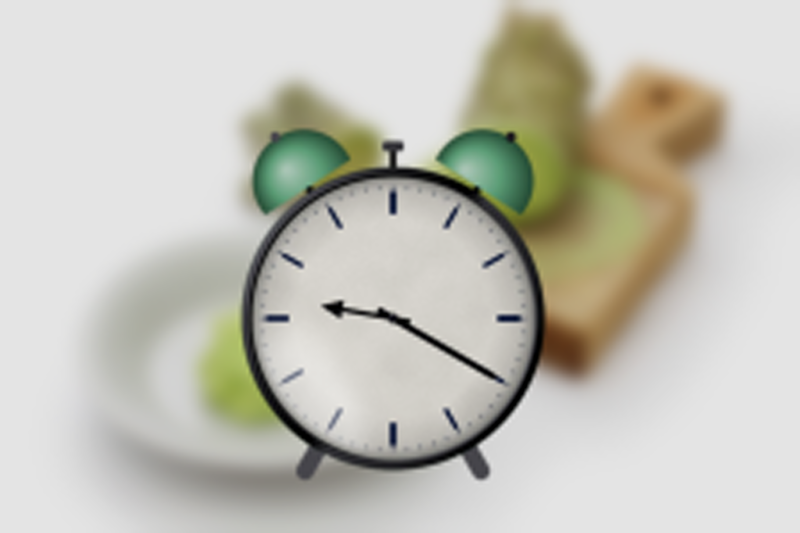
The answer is 9:20
